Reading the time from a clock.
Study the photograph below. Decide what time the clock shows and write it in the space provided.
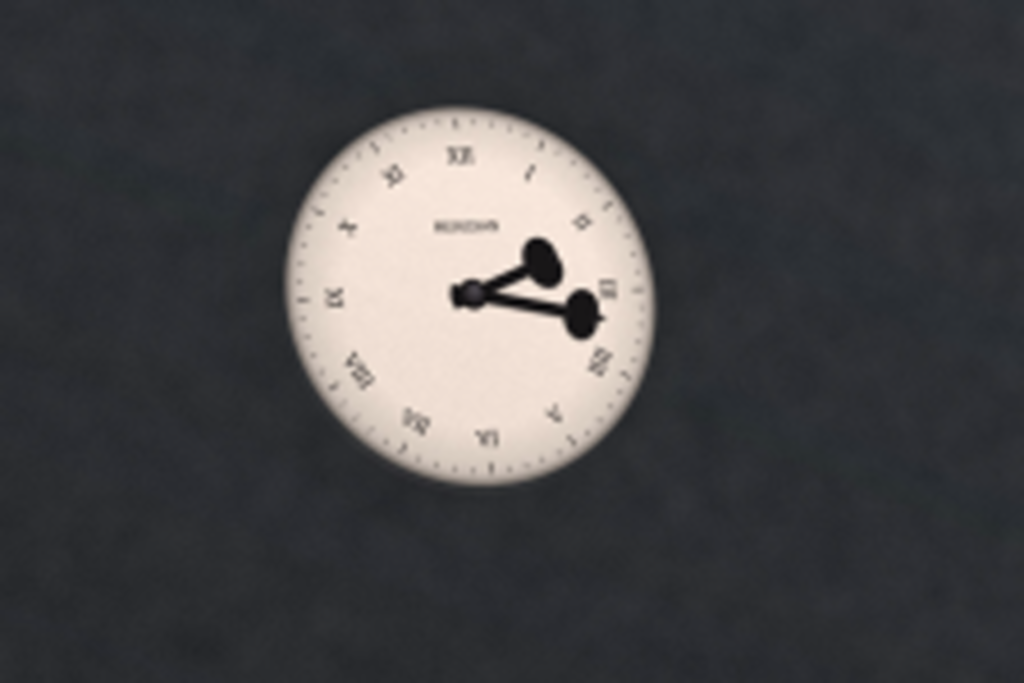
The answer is 2:17
